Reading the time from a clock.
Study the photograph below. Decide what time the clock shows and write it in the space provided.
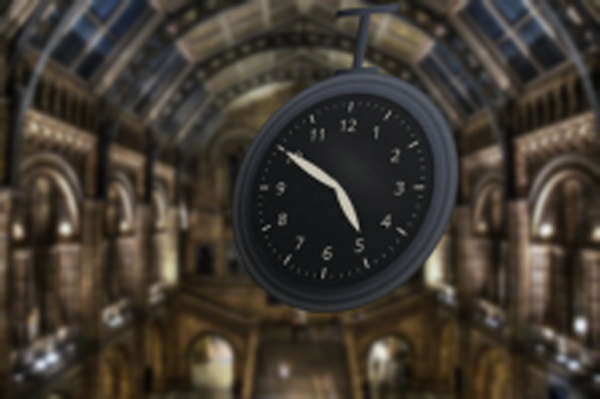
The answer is 4:50
